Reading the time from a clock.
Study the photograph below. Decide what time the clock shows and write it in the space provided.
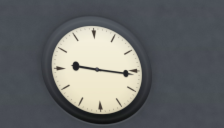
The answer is 9:16
